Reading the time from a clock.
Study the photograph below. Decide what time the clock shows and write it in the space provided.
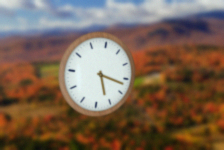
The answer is 5:17
